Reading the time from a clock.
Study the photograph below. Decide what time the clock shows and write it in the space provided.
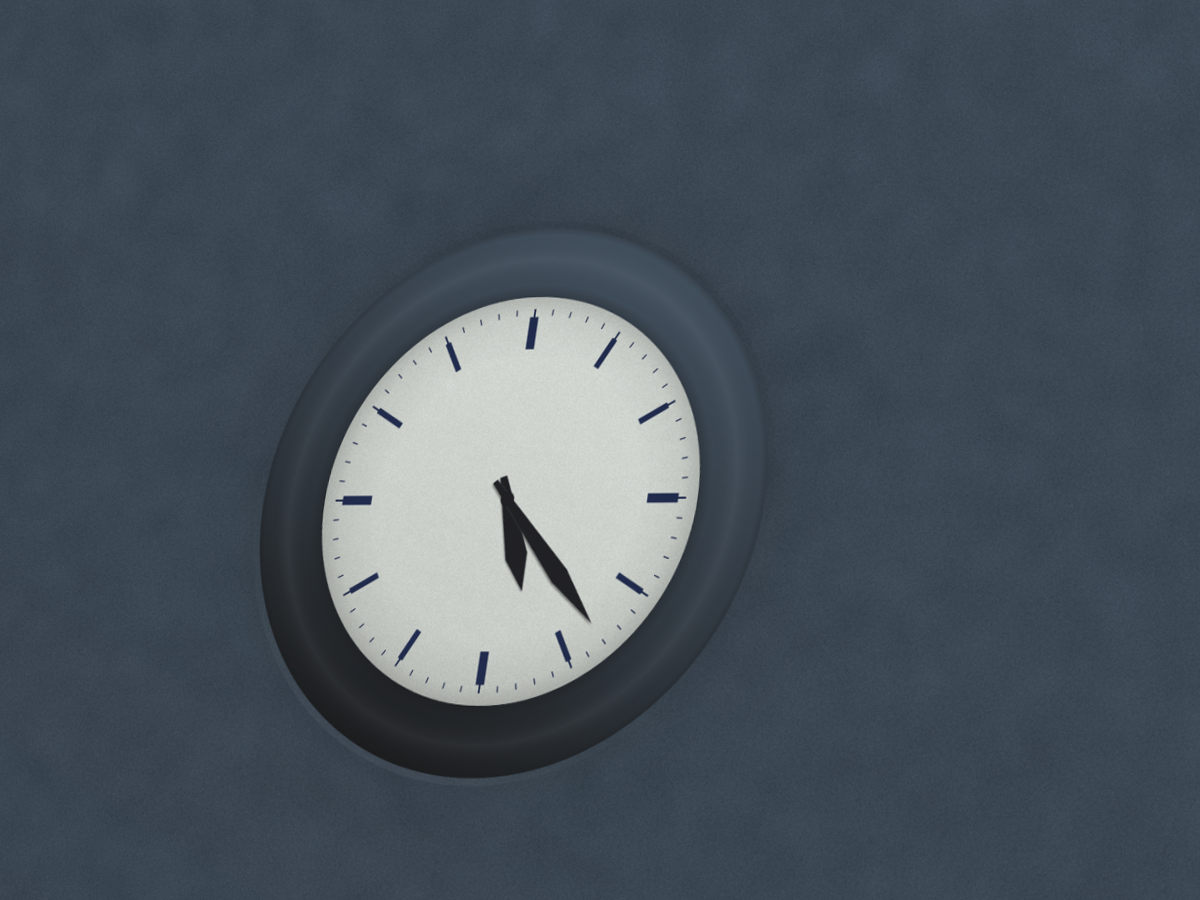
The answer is 5:23
